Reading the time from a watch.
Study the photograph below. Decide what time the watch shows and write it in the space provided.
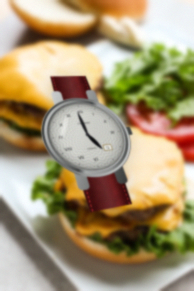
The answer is 4:59
